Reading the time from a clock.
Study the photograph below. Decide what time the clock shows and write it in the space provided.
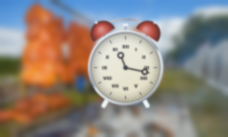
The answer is 11:17
